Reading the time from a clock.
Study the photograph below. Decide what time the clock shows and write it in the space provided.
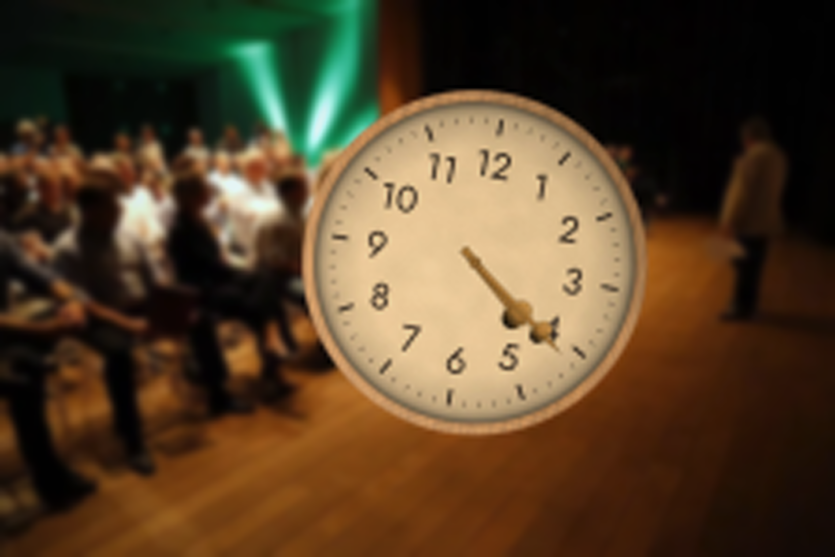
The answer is 4:21
